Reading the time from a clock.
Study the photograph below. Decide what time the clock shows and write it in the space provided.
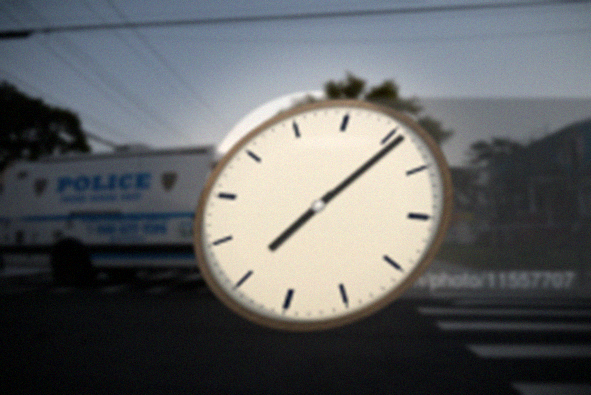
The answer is 7:06
